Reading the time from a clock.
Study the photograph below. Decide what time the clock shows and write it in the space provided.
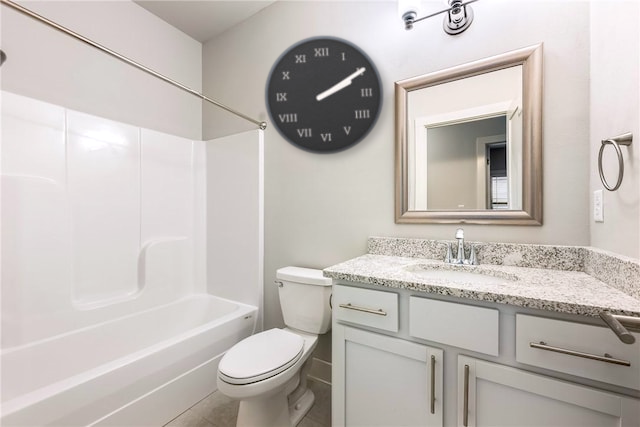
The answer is 2:10
